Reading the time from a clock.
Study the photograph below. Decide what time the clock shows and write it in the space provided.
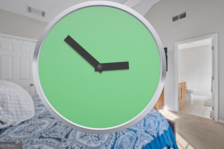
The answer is 2:52
